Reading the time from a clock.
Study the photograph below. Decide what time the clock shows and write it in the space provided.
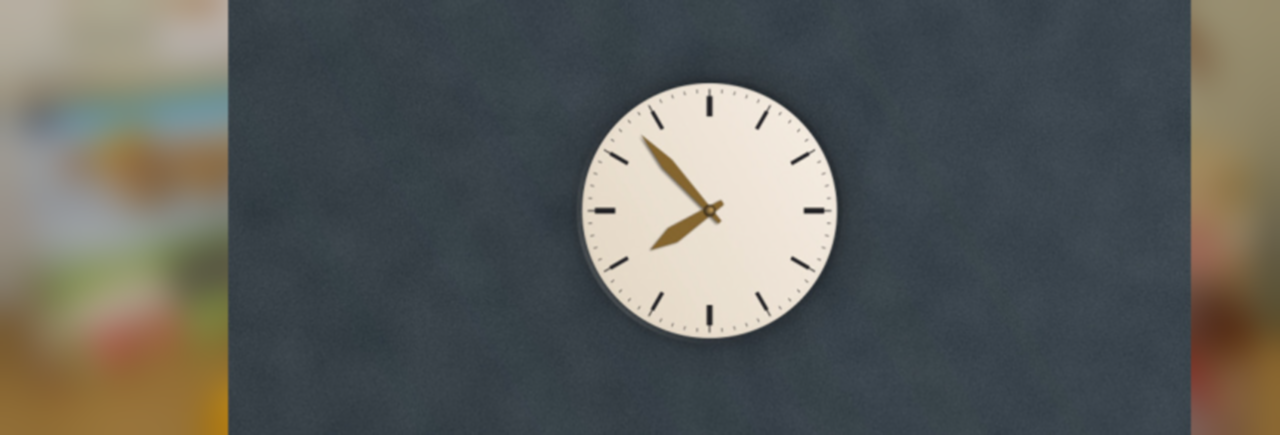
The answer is 7:53
